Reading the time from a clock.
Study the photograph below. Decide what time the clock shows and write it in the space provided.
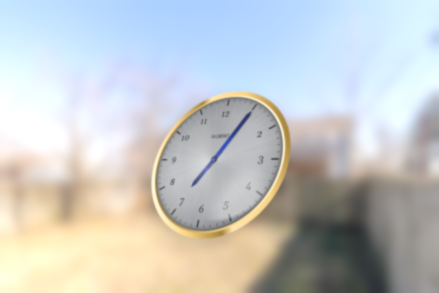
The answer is 7:05
